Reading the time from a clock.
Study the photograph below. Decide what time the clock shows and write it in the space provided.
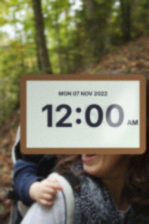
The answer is 12:00
